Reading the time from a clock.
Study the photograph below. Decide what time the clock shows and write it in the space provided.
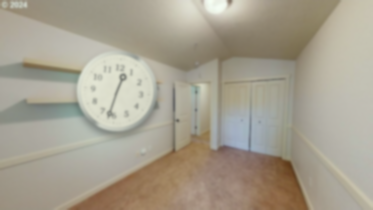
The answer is 12:32
